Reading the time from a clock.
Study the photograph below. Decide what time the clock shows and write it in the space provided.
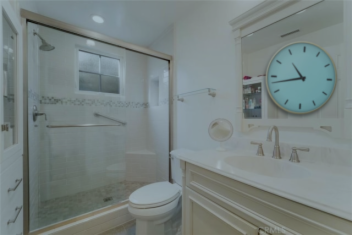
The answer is 10:43
